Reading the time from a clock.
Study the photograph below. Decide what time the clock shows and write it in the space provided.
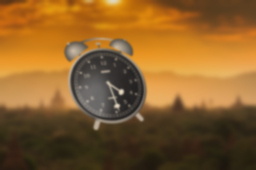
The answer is 4:29
